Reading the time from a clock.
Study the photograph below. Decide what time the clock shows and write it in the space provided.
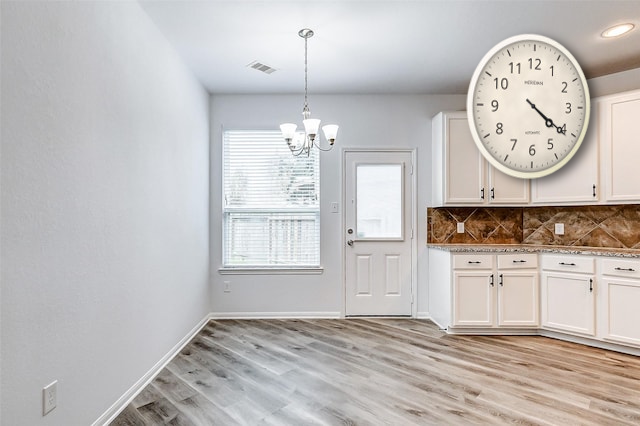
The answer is 4:21
